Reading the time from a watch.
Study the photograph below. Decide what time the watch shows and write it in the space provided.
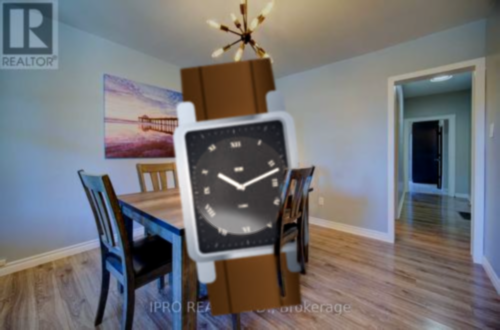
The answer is 10:12
